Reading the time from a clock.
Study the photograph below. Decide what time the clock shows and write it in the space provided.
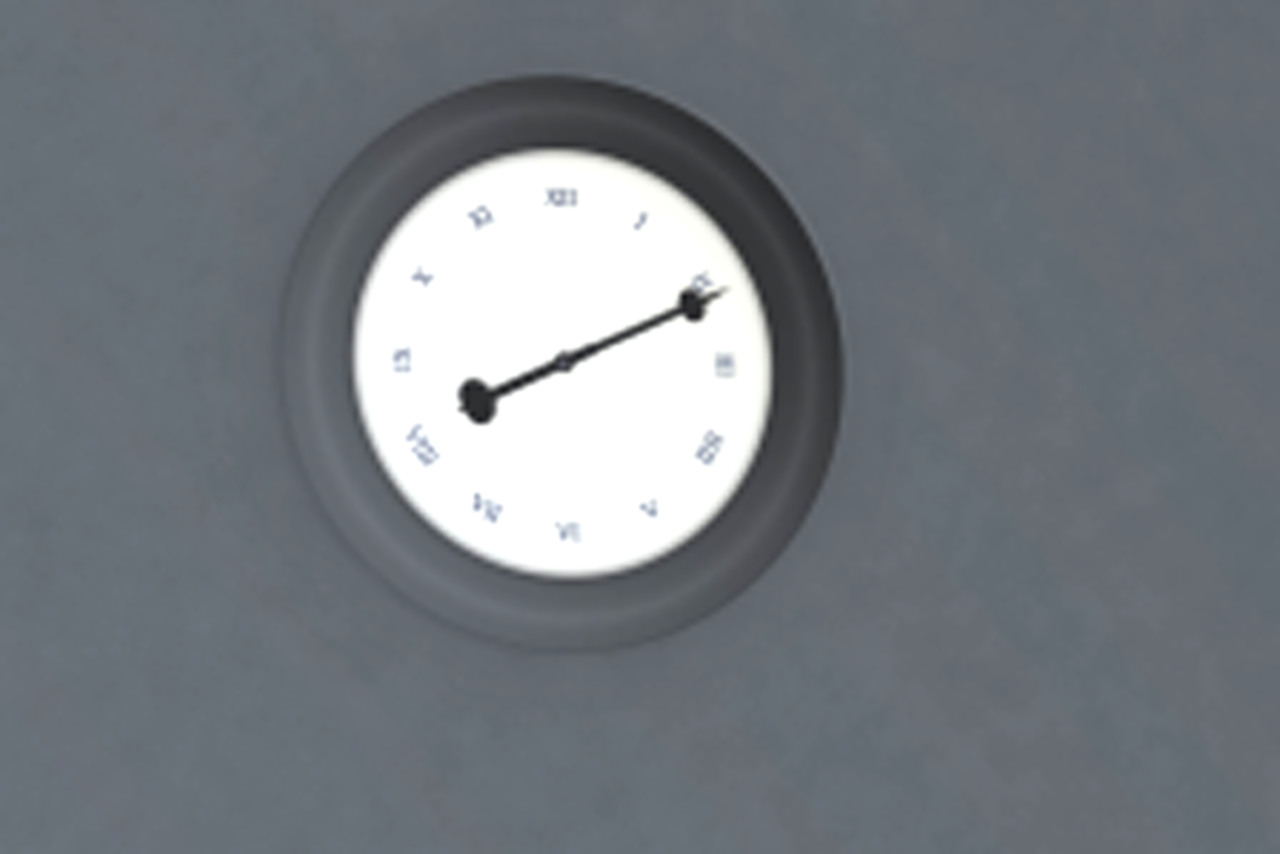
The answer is 8:11
